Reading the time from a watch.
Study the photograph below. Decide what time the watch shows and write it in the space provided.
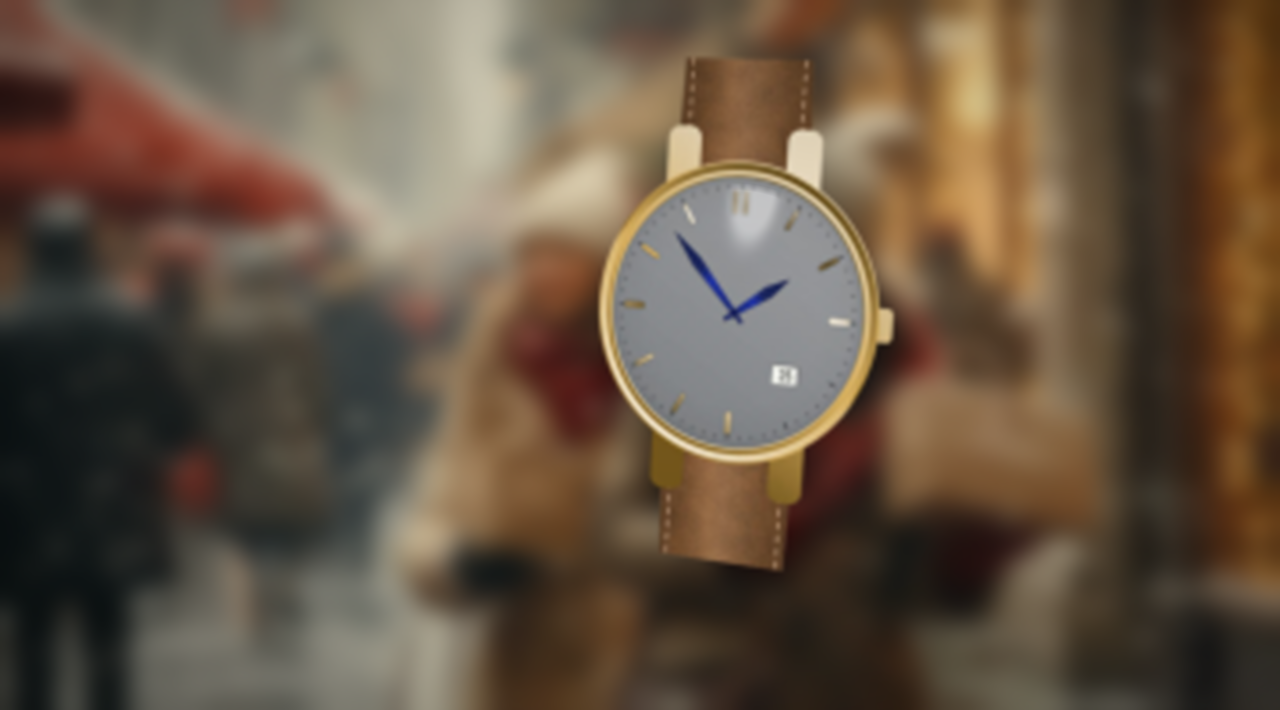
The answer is 1:53
